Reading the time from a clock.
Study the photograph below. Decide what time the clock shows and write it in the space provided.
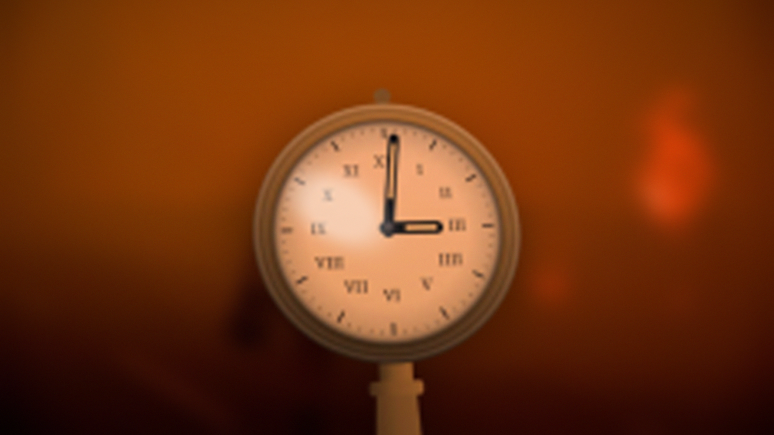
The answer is 3:01
